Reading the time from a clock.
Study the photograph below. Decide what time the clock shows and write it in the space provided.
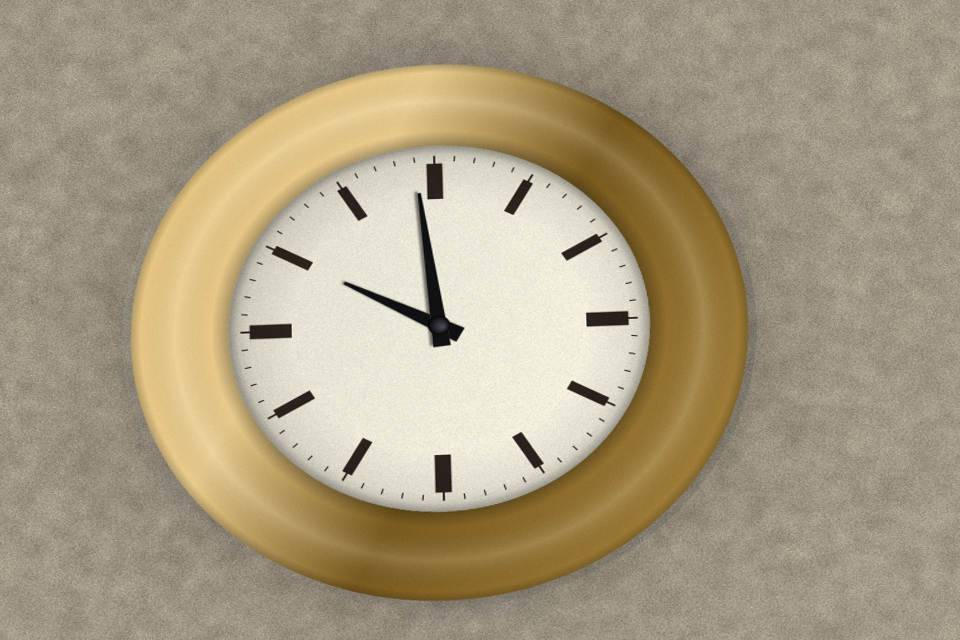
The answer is 9:59
